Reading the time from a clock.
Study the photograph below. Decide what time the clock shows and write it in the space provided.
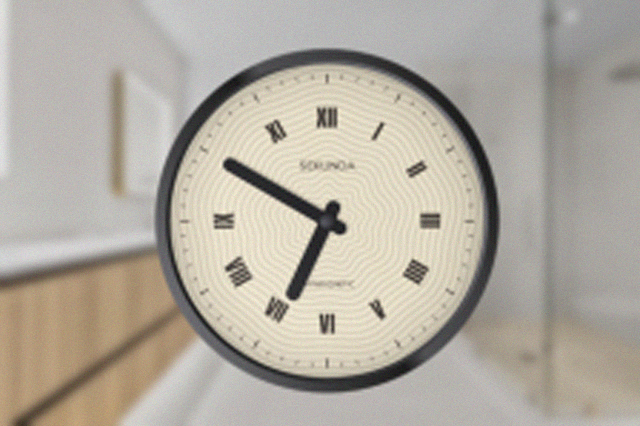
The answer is 6:50
